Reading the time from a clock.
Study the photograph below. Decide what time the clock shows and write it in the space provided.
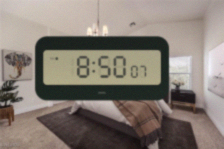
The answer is 8:50:07
